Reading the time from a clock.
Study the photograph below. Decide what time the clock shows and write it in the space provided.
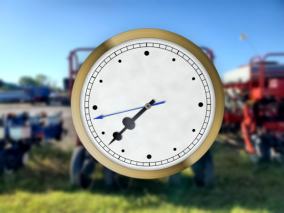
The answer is 7:37:43
